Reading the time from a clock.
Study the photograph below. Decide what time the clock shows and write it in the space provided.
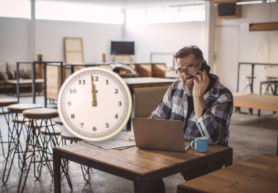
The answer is 11:59
